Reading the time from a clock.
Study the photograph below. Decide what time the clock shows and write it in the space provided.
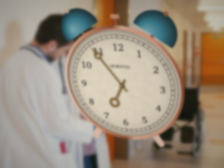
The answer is 6:54
